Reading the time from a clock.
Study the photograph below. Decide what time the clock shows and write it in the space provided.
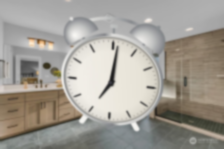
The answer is 7:01
